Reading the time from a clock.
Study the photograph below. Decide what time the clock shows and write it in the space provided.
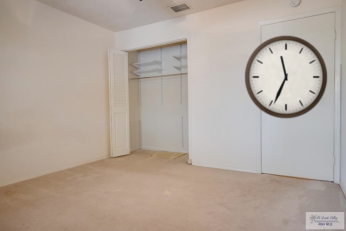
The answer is 11:34
